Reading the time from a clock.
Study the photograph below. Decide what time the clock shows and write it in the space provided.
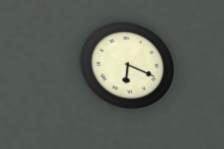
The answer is 6:19
